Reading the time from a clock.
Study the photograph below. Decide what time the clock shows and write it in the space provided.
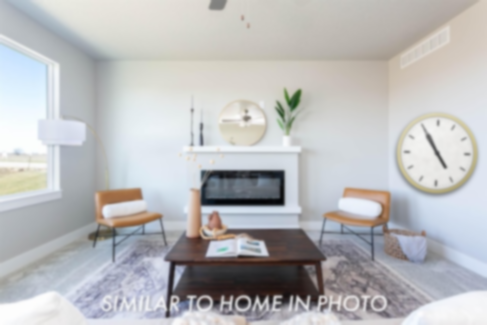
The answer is 4:55
